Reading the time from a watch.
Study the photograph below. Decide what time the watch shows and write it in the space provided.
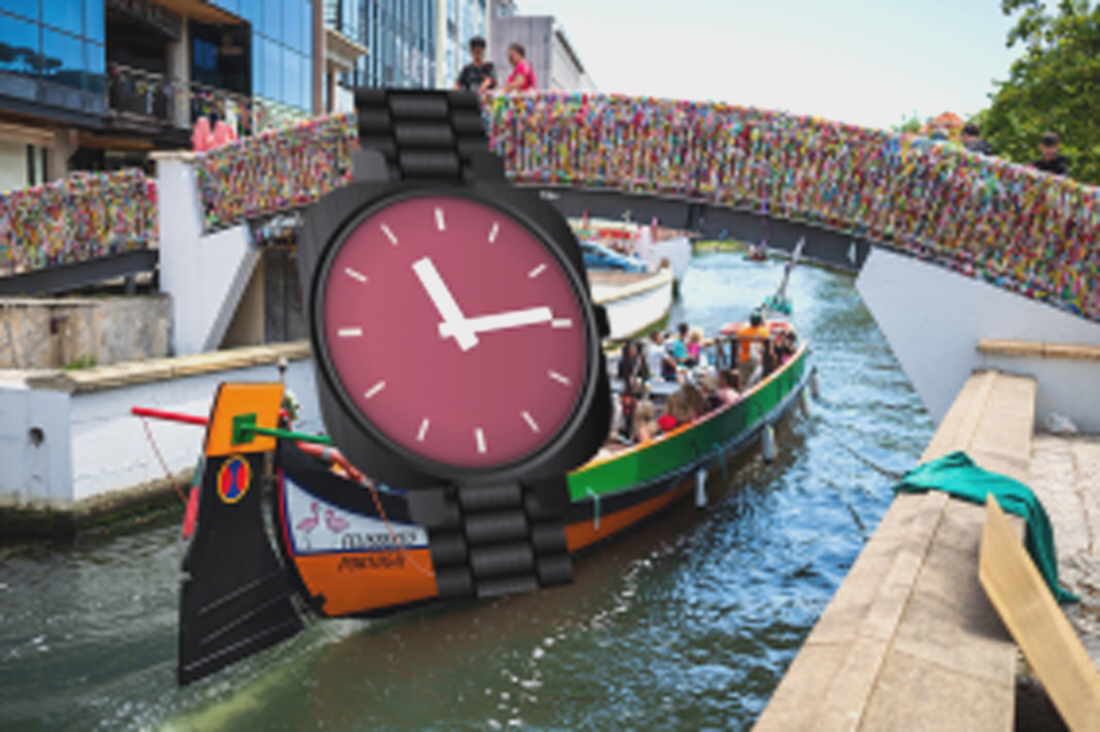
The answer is 11:14
